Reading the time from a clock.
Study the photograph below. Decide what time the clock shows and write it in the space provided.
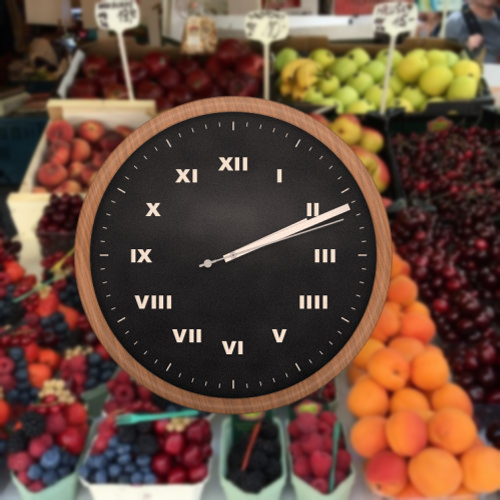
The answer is 2:11:12
